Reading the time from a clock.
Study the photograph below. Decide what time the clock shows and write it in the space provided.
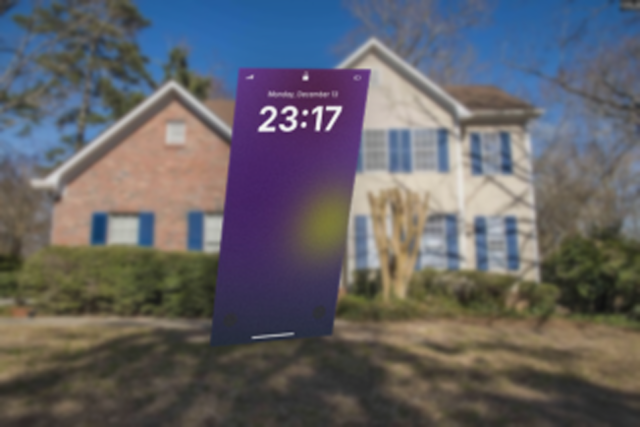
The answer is 23:17
